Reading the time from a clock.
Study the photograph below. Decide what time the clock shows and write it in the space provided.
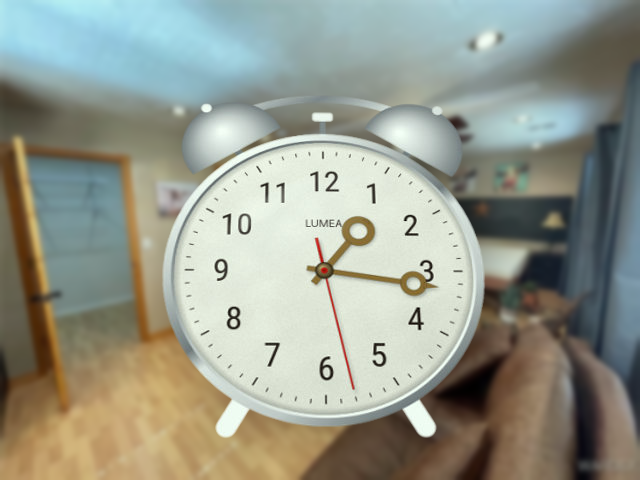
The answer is 1:16:28
